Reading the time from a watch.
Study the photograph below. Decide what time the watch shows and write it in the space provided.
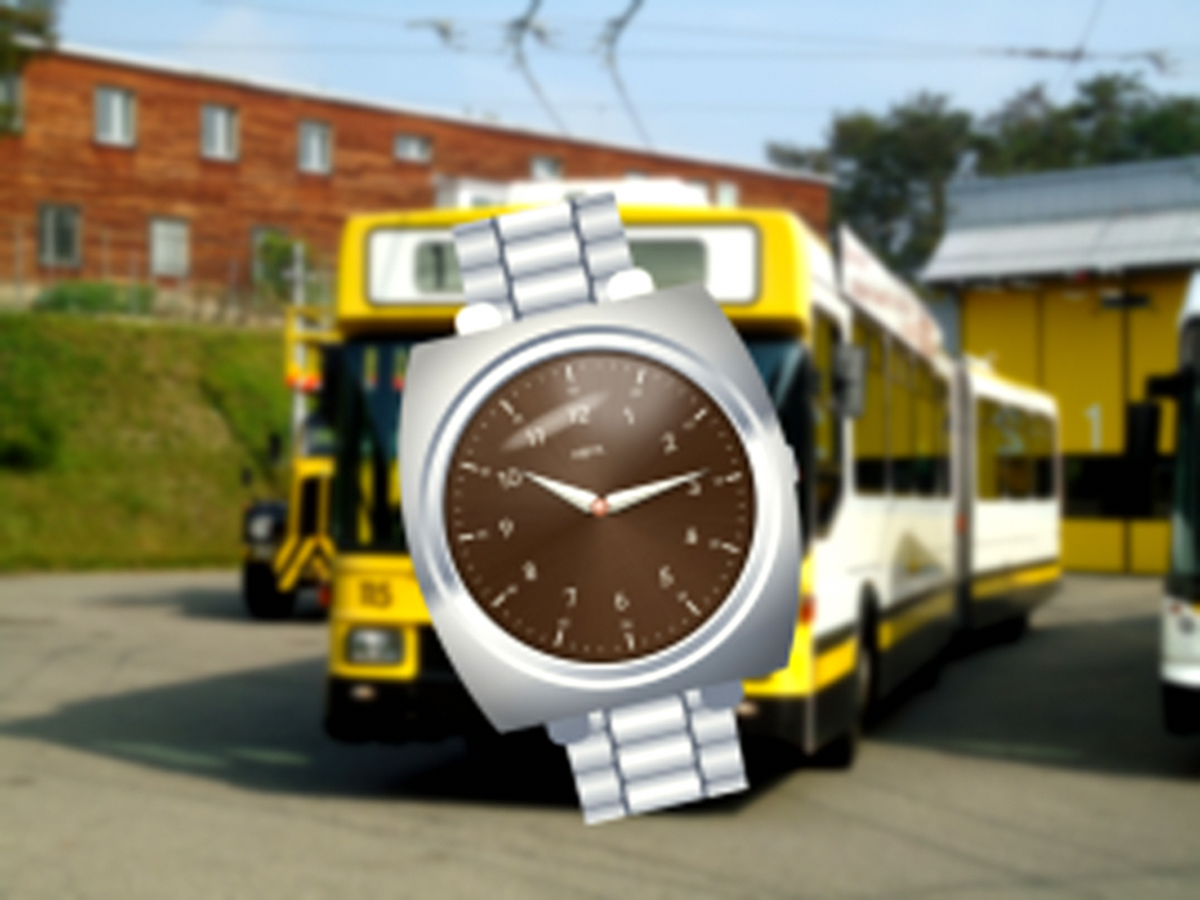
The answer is 10:14
